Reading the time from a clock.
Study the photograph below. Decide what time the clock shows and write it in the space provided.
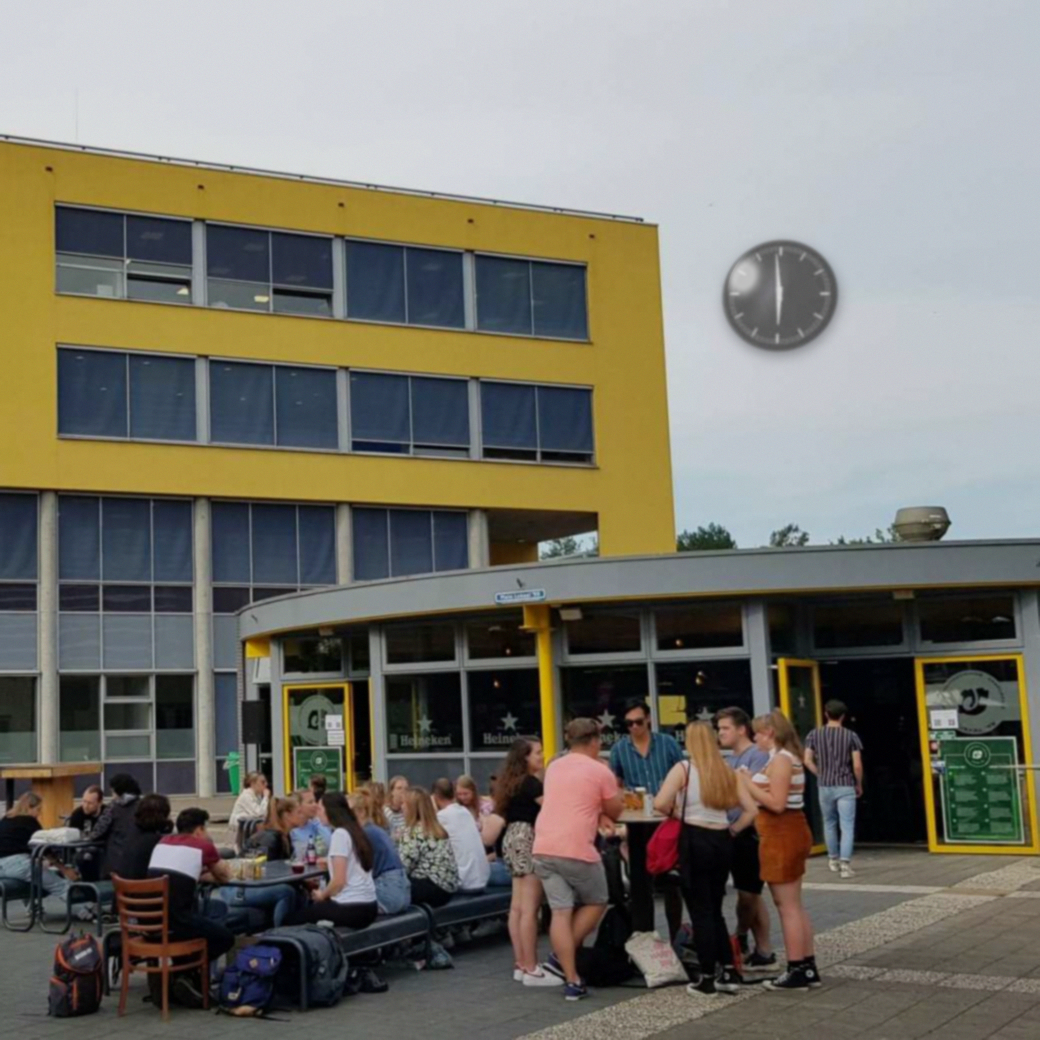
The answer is 5:59
